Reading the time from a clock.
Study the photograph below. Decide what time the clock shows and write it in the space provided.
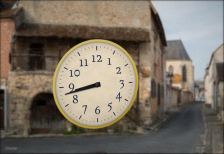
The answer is 8:43
